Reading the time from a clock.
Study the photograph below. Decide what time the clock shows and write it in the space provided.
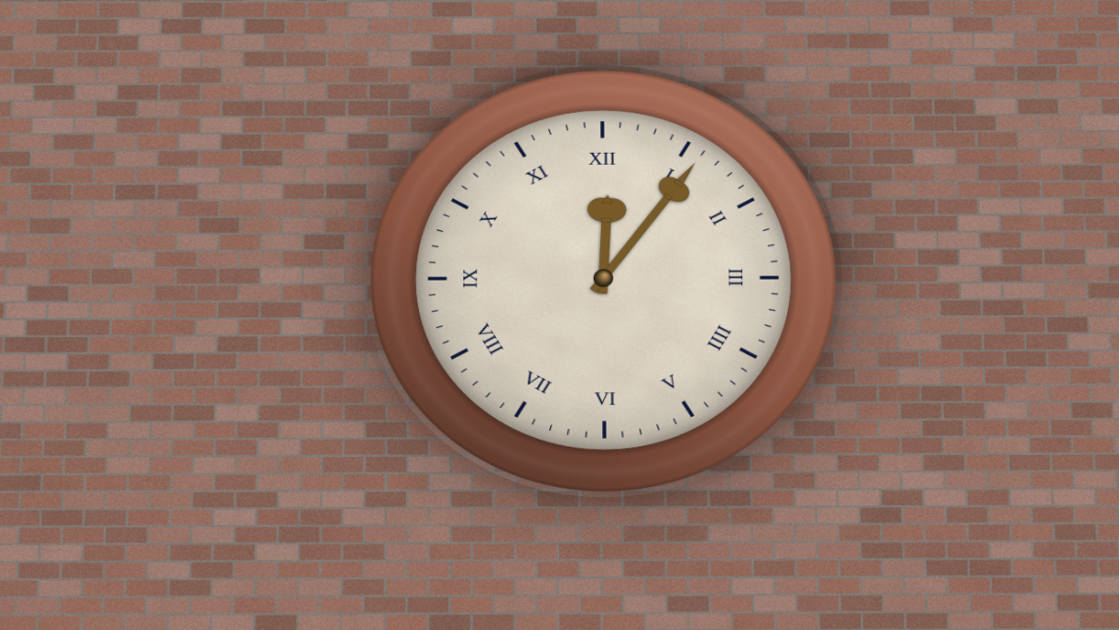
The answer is 12:06
